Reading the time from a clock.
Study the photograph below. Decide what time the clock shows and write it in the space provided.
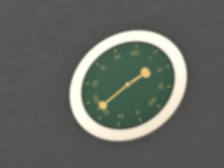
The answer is 1:37
